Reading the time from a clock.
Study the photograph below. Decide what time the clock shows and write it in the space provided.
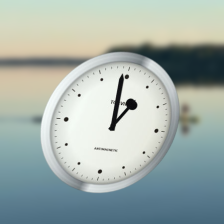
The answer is 12:59
